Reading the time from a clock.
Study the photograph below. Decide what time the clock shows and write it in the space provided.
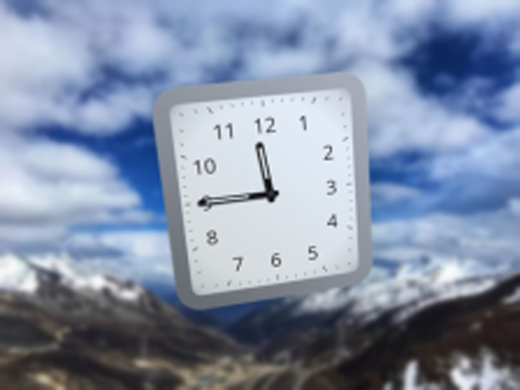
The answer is 11:45
